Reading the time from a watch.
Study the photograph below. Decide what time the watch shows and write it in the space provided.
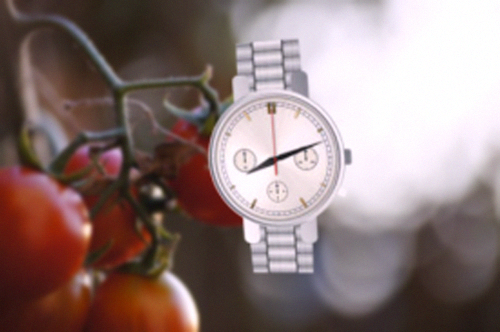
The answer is 8:12
